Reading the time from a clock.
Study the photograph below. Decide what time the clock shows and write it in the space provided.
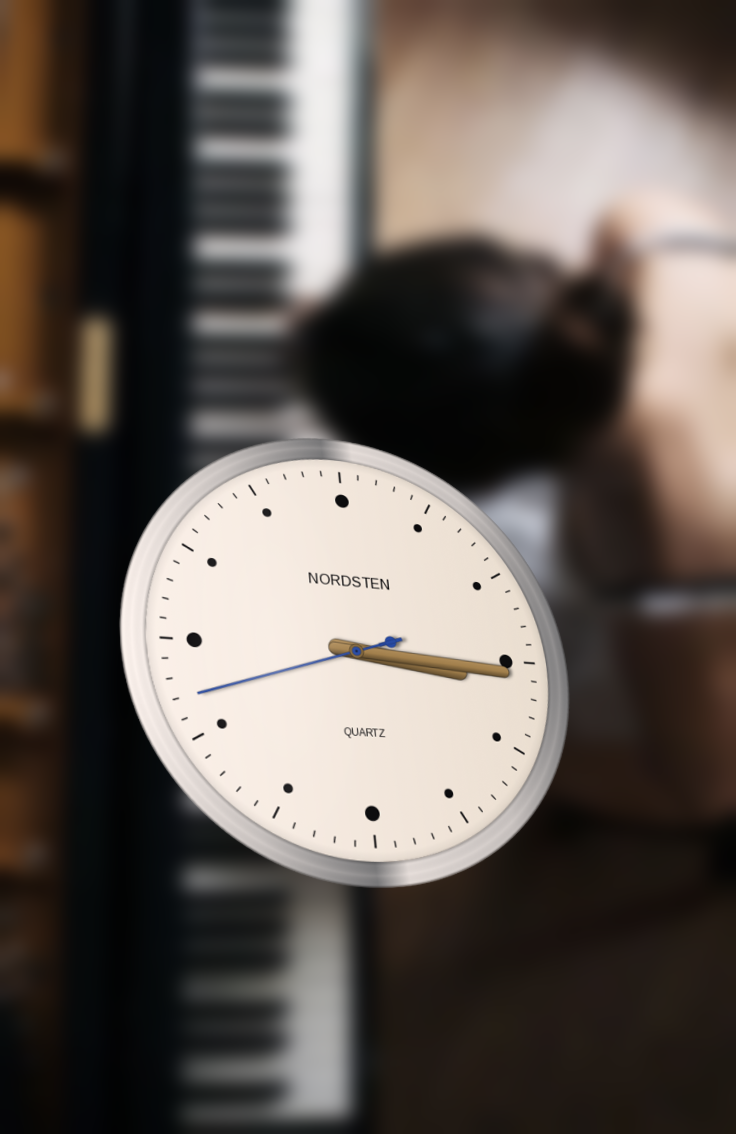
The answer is 3:15:42
